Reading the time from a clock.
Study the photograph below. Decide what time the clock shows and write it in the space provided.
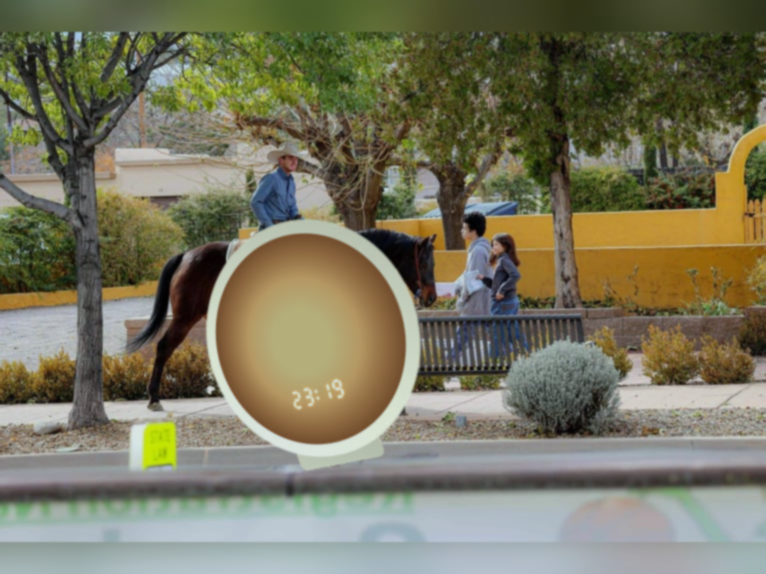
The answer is 23:19
